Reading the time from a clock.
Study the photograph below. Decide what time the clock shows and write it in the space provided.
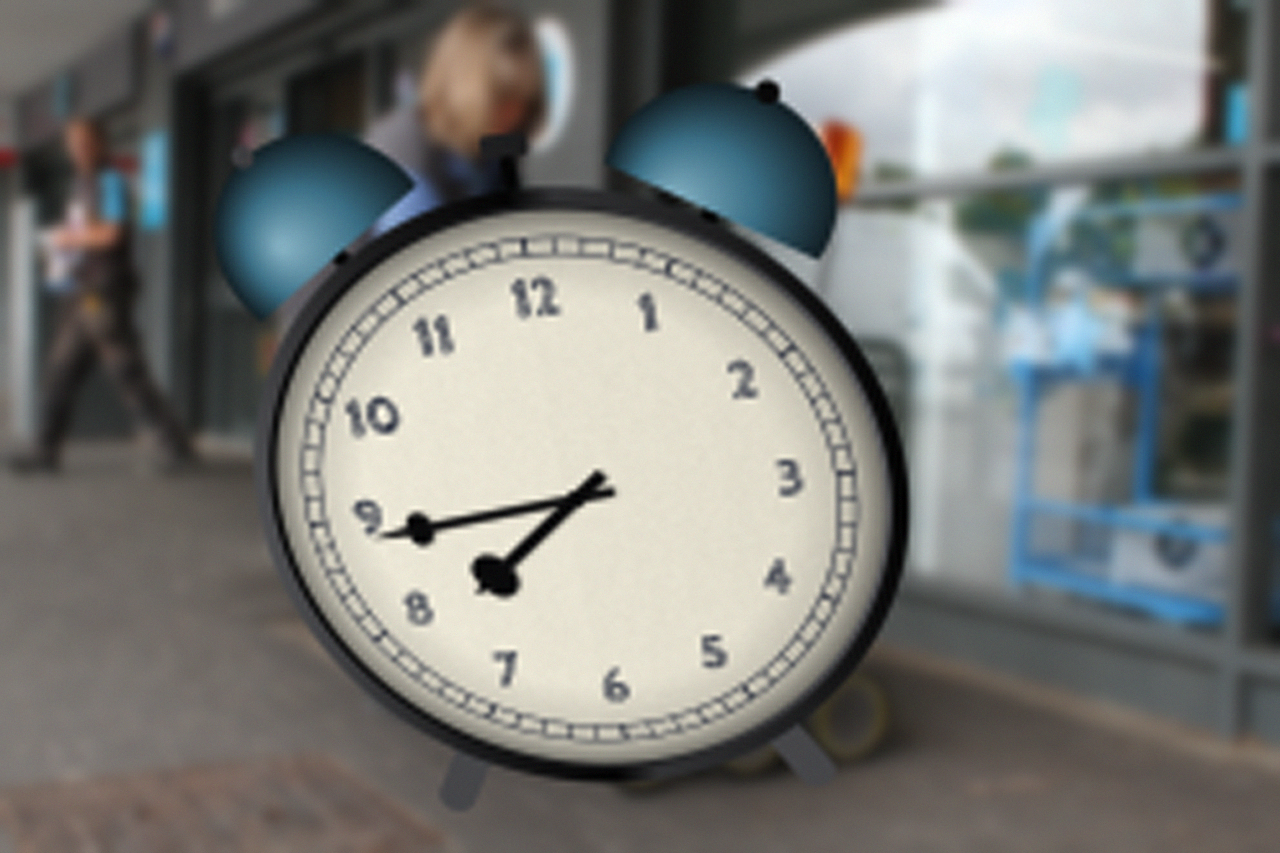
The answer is 7:44
